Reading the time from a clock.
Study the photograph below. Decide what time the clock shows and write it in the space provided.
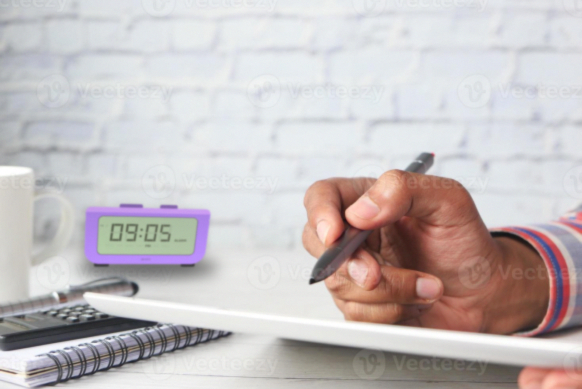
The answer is 9:05
